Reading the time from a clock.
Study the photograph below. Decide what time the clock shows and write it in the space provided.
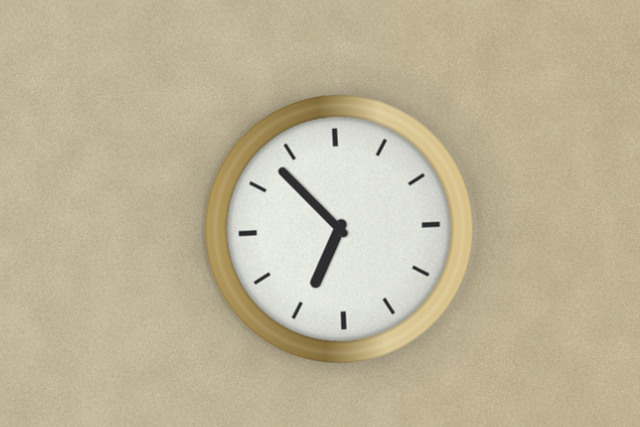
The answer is 6:53
